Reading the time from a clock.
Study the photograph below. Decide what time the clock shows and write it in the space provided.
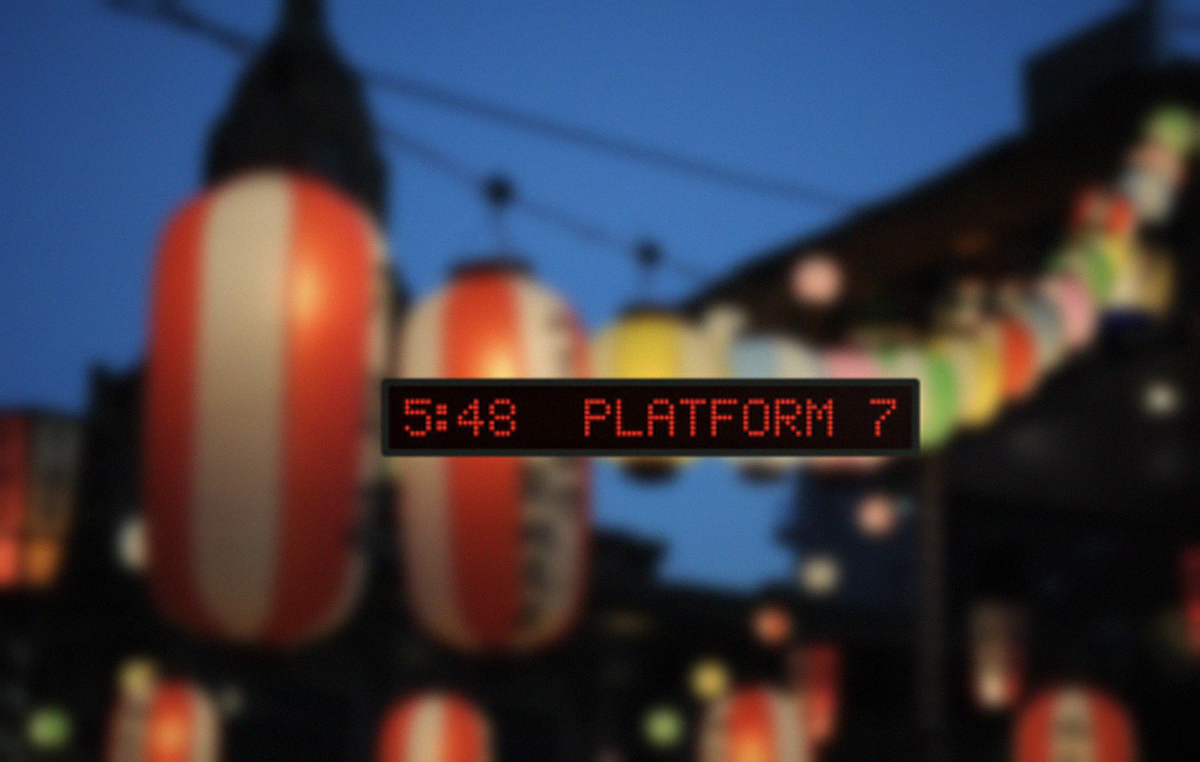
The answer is 5:48
